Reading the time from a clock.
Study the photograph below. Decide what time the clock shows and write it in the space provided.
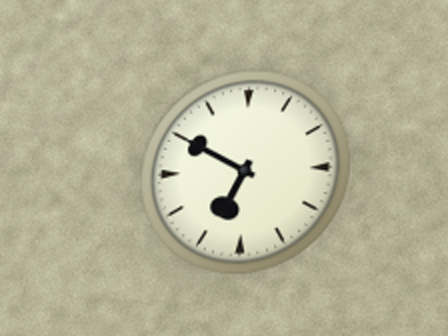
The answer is 6:50
